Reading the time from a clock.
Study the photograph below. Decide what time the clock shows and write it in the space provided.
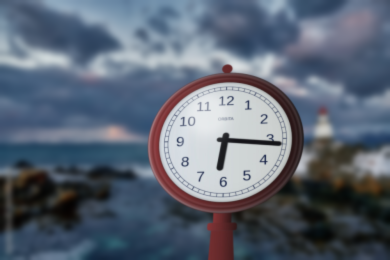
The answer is 6:16
